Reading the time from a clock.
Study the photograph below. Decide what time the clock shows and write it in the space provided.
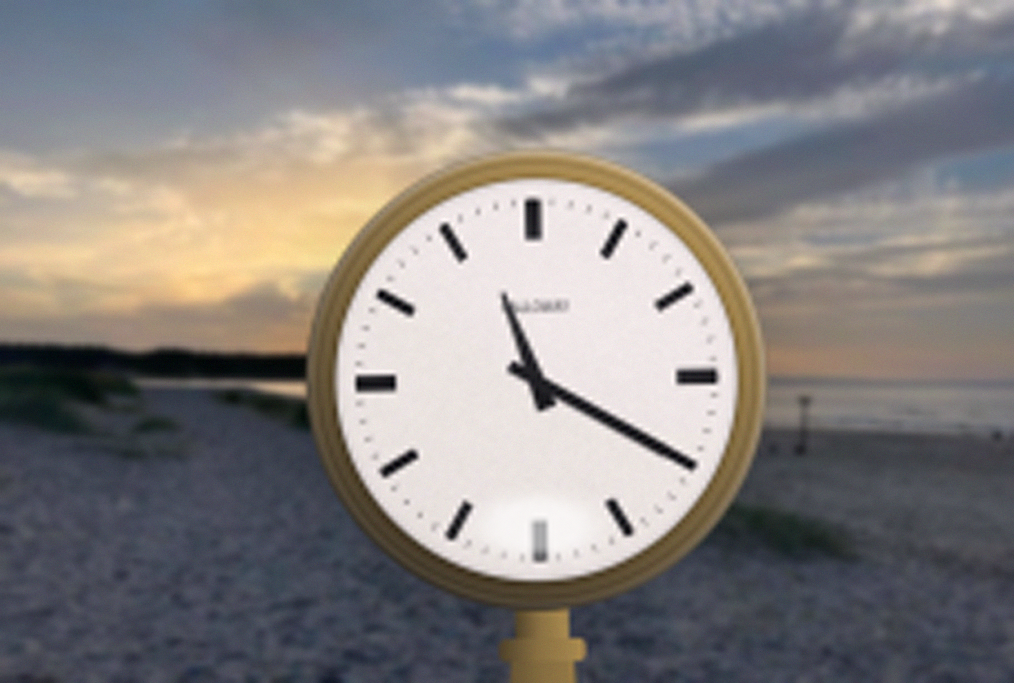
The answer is 11:20
